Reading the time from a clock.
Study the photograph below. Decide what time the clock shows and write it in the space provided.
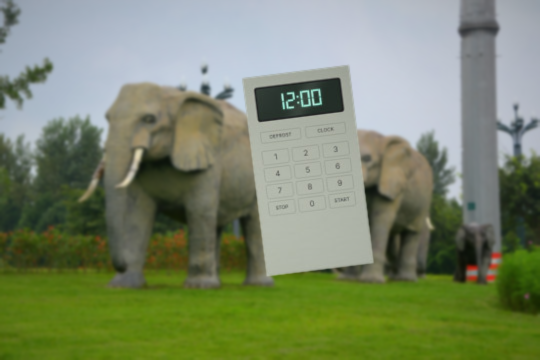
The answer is 12:00
